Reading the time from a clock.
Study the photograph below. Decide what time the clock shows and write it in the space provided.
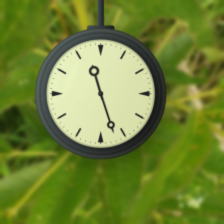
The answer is 11:27
